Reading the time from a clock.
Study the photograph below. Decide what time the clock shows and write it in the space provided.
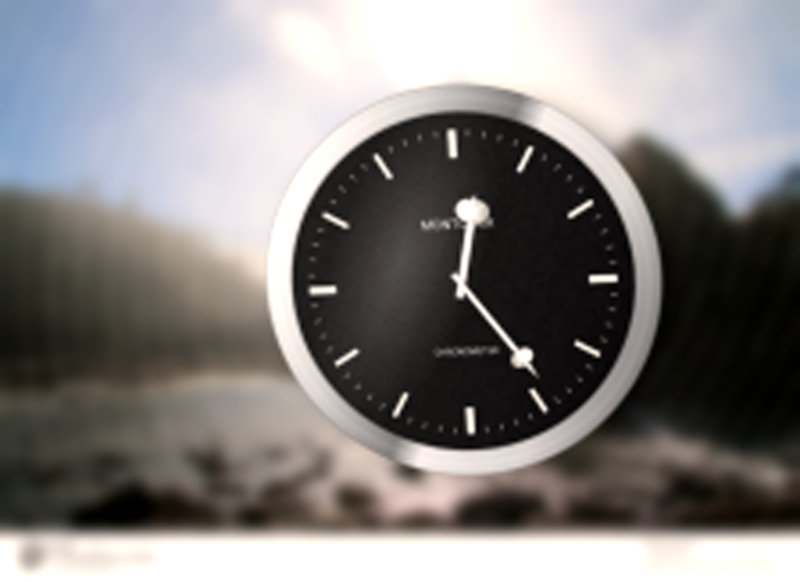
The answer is 12:24
